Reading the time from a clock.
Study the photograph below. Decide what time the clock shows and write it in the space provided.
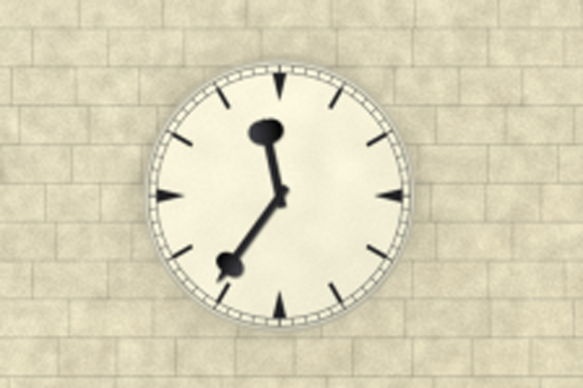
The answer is 11:36
